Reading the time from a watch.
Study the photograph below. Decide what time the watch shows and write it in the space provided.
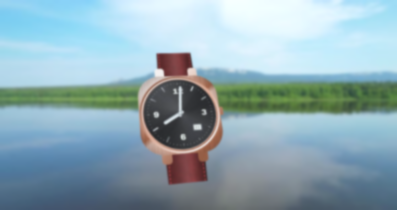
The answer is 8:01
